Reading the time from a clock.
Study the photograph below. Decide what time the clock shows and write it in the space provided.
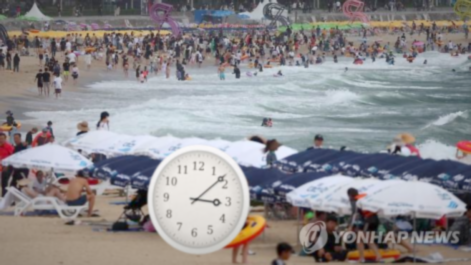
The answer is 3:08
